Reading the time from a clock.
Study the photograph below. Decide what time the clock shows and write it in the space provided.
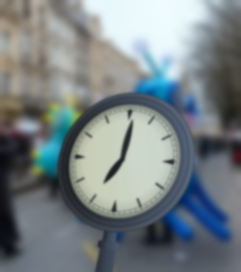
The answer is 7:01
